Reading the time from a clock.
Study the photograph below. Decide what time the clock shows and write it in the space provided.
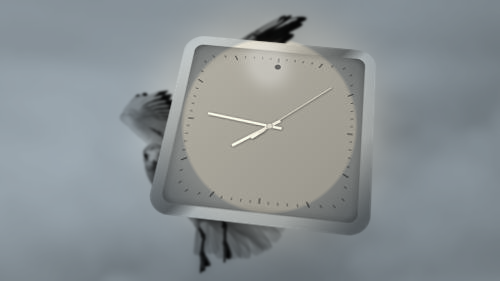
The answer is 7:46:08
